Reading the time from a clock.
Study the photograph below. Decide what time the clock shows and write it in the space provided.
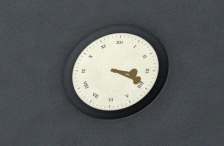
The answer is 3:19
